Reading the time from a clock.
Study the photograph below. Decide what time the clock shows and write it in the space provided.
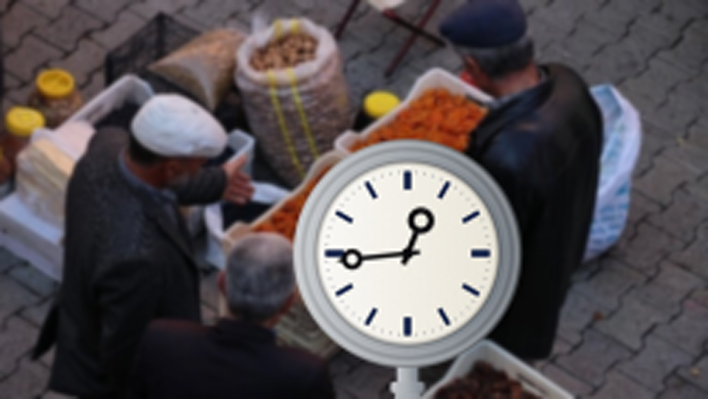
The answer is 12:44
